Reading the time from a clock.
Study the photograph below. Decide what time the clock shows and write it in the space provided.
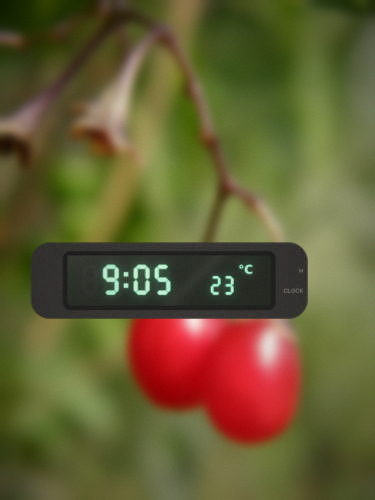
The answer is 9:05
